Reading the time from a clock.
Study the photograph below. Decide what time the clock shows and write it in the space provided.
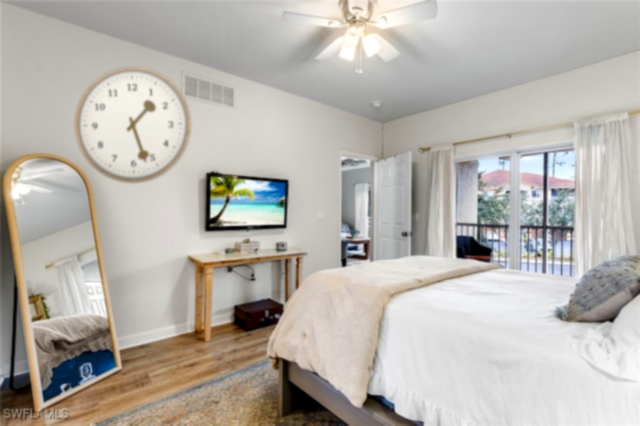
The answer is 1:27
